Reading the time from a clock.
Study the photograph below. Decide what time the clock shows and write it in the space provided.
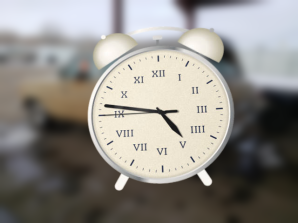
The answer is 4:46:45
